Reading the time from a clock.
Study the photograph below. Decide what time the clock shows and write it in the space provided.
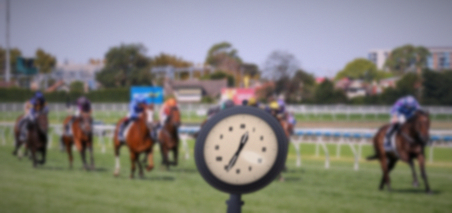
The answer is 12:34
